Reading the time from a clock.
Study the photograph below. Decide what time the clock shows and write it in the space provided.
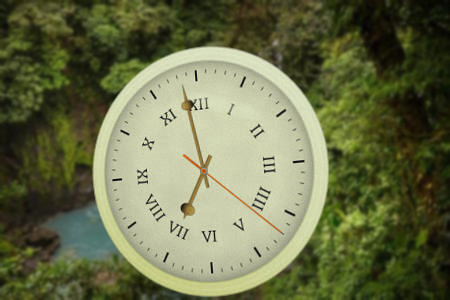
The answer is 6:58:22
